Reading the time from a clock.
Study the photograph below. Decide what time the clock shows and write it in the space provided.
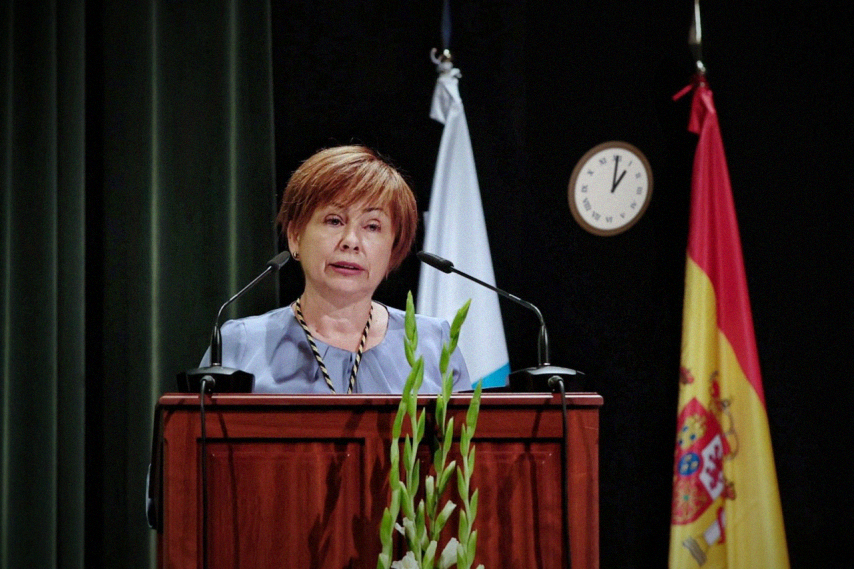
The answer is 1:00
